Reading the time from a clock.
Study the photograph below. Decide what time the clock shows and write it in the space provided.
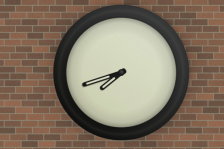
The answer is 7:42
